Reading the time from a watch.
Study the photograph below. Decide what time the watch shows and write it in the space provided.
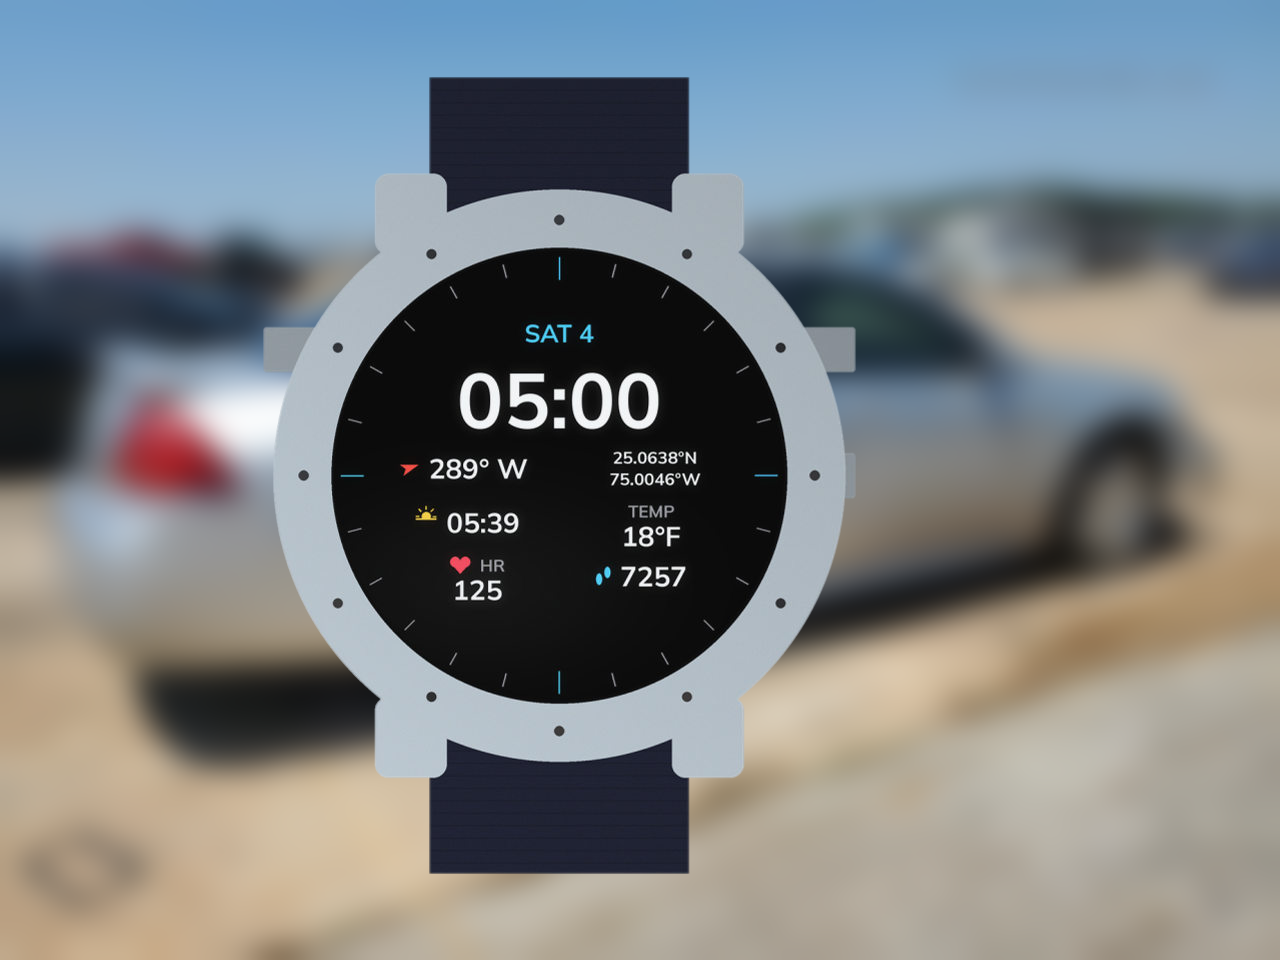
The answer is 5:00
